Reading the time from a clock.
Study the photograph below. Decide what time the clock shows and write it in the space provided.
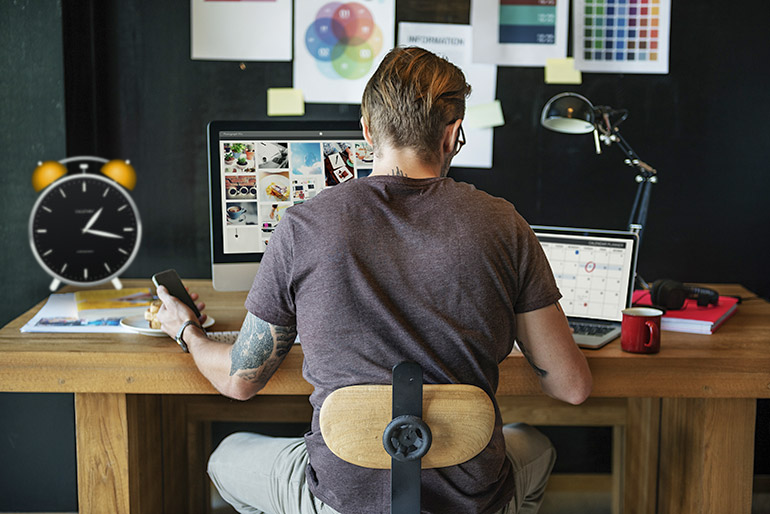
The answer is 1:17
